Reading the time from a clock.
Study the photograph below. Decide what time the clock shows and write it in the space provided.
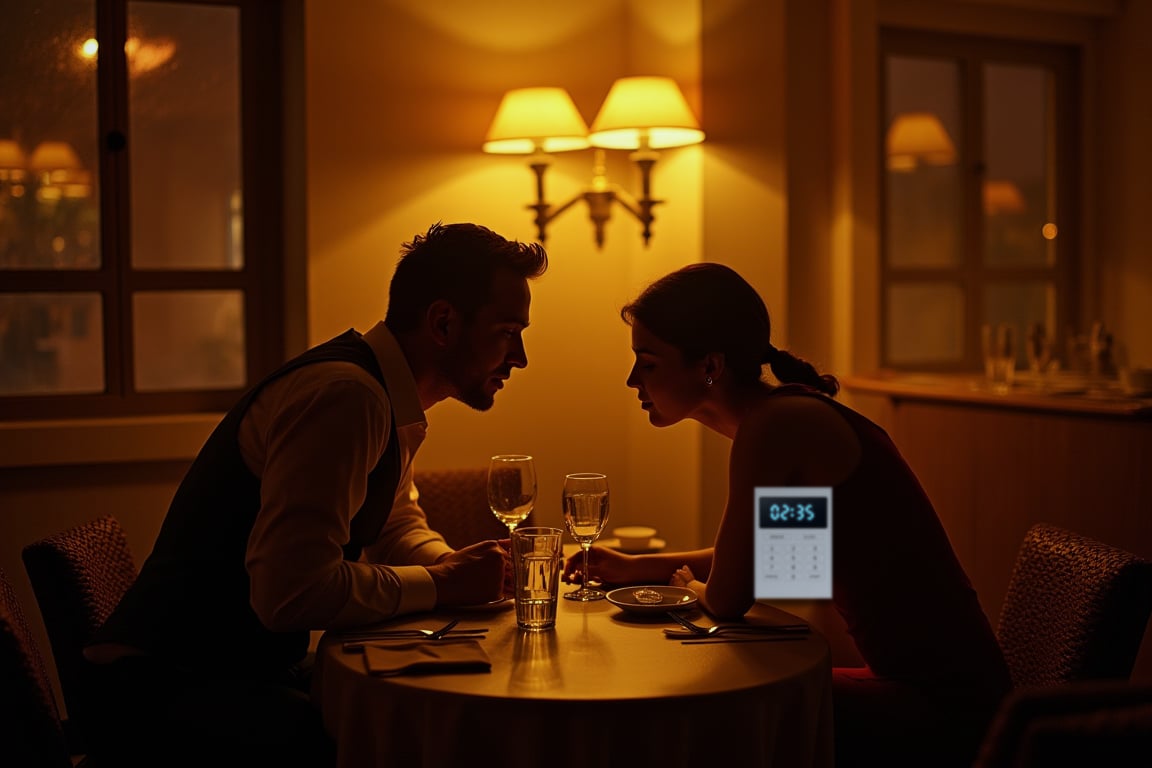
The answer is 2:35
